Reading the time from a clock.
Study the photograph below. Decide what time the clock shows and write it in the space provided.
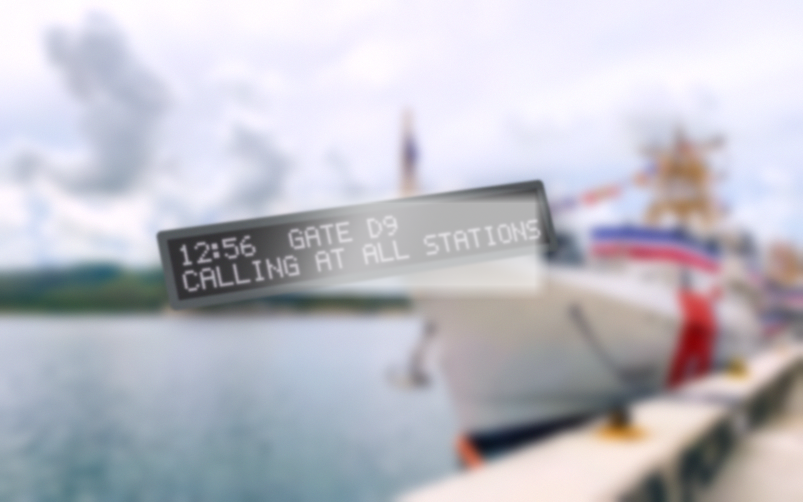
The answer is 12:56
